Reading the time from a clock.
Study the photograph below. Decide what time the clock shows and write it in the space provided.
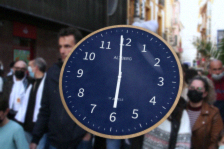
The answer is 5:59
